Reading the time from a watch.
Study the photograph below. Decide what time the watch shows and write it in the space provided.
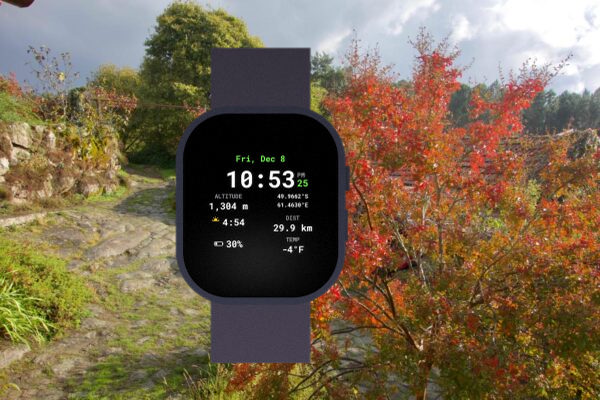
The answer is 10:53:25
